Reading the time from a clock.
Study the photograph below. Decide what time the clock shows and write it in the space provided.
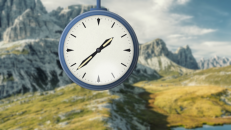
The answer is 1:38
